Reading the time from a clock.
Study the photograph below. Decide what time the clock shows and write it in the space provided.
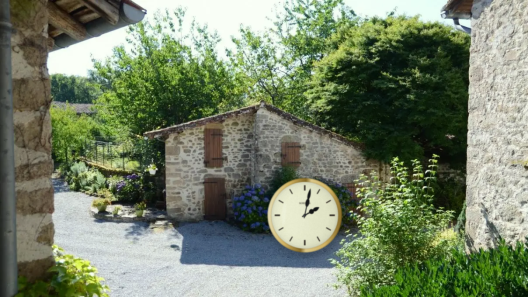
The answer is 2:02
